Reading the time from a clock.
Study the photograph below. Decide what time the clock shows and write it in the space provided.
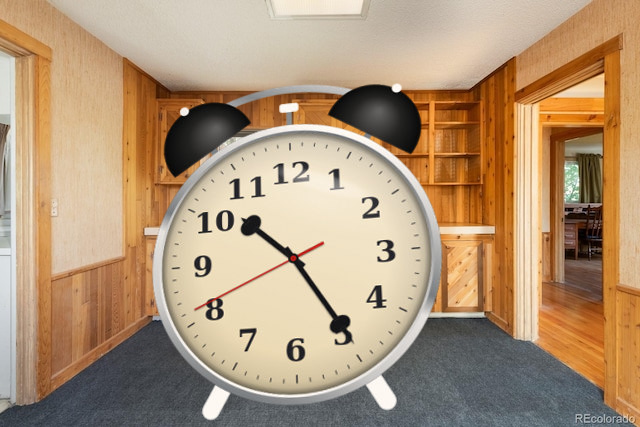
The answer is 10:24:41
